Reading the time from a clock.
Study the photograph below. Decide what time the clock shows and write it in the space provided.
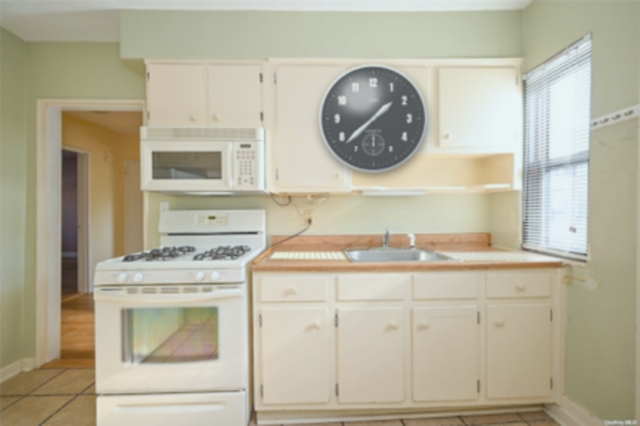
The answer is 1:38
